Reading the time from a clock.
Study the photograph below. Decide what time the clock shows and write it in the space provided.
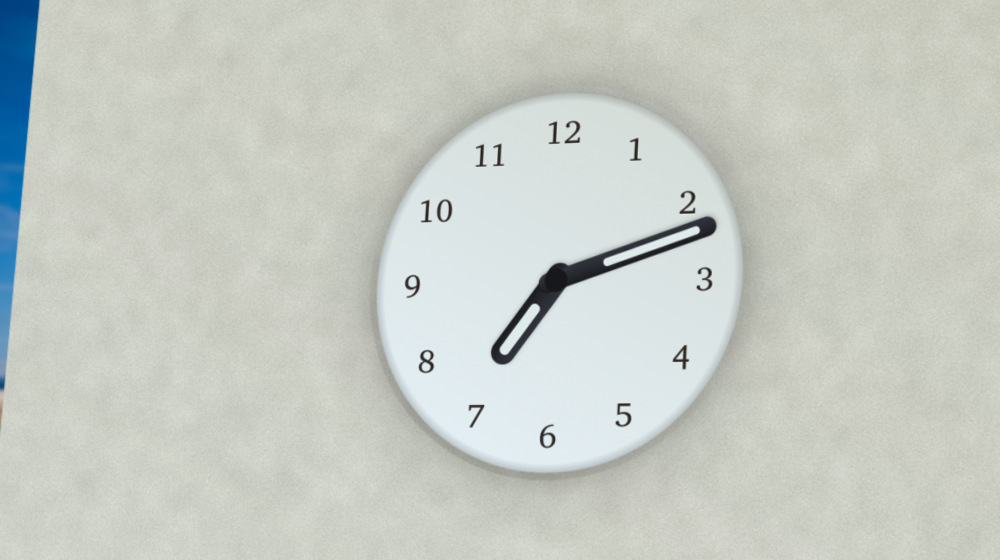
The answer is 7:12
